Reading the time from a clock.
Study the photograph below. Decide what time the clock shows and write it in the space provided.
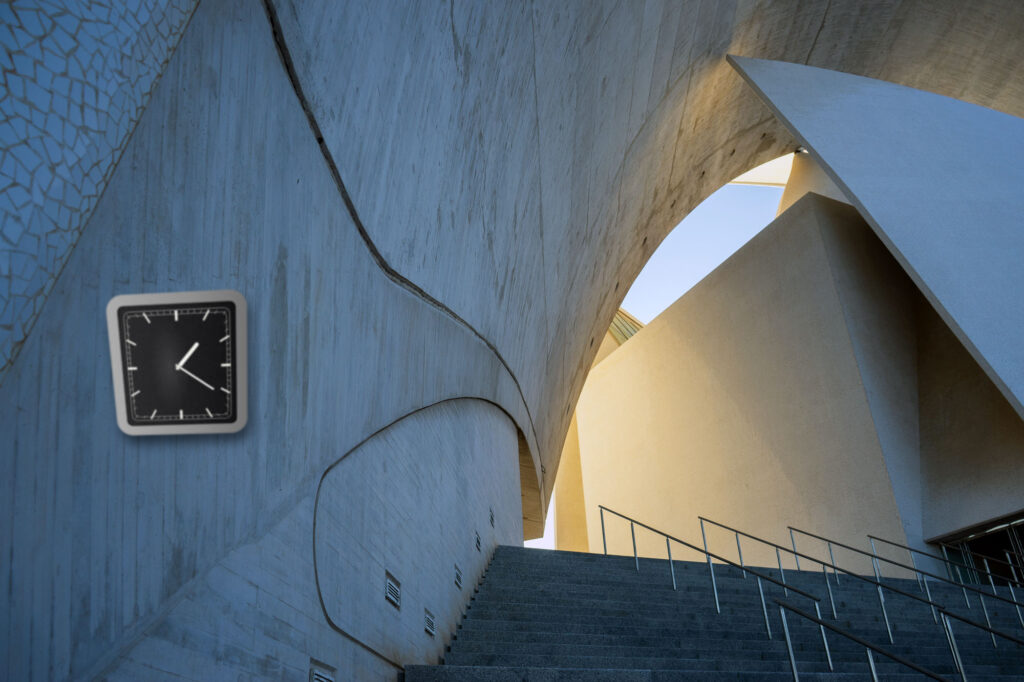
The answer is 1:21
